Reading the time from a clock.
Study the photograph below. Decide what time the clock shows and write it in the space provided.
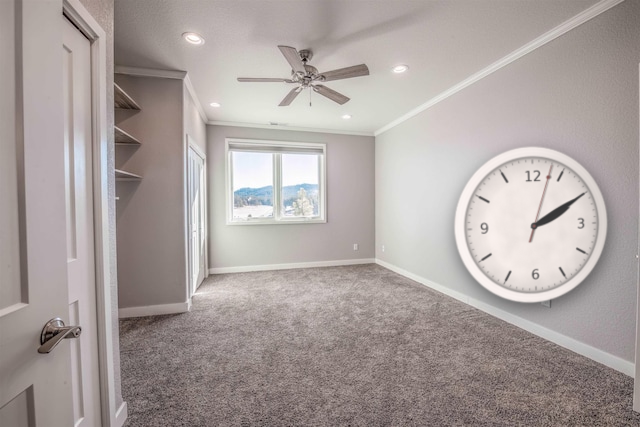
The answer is 2:10:03
